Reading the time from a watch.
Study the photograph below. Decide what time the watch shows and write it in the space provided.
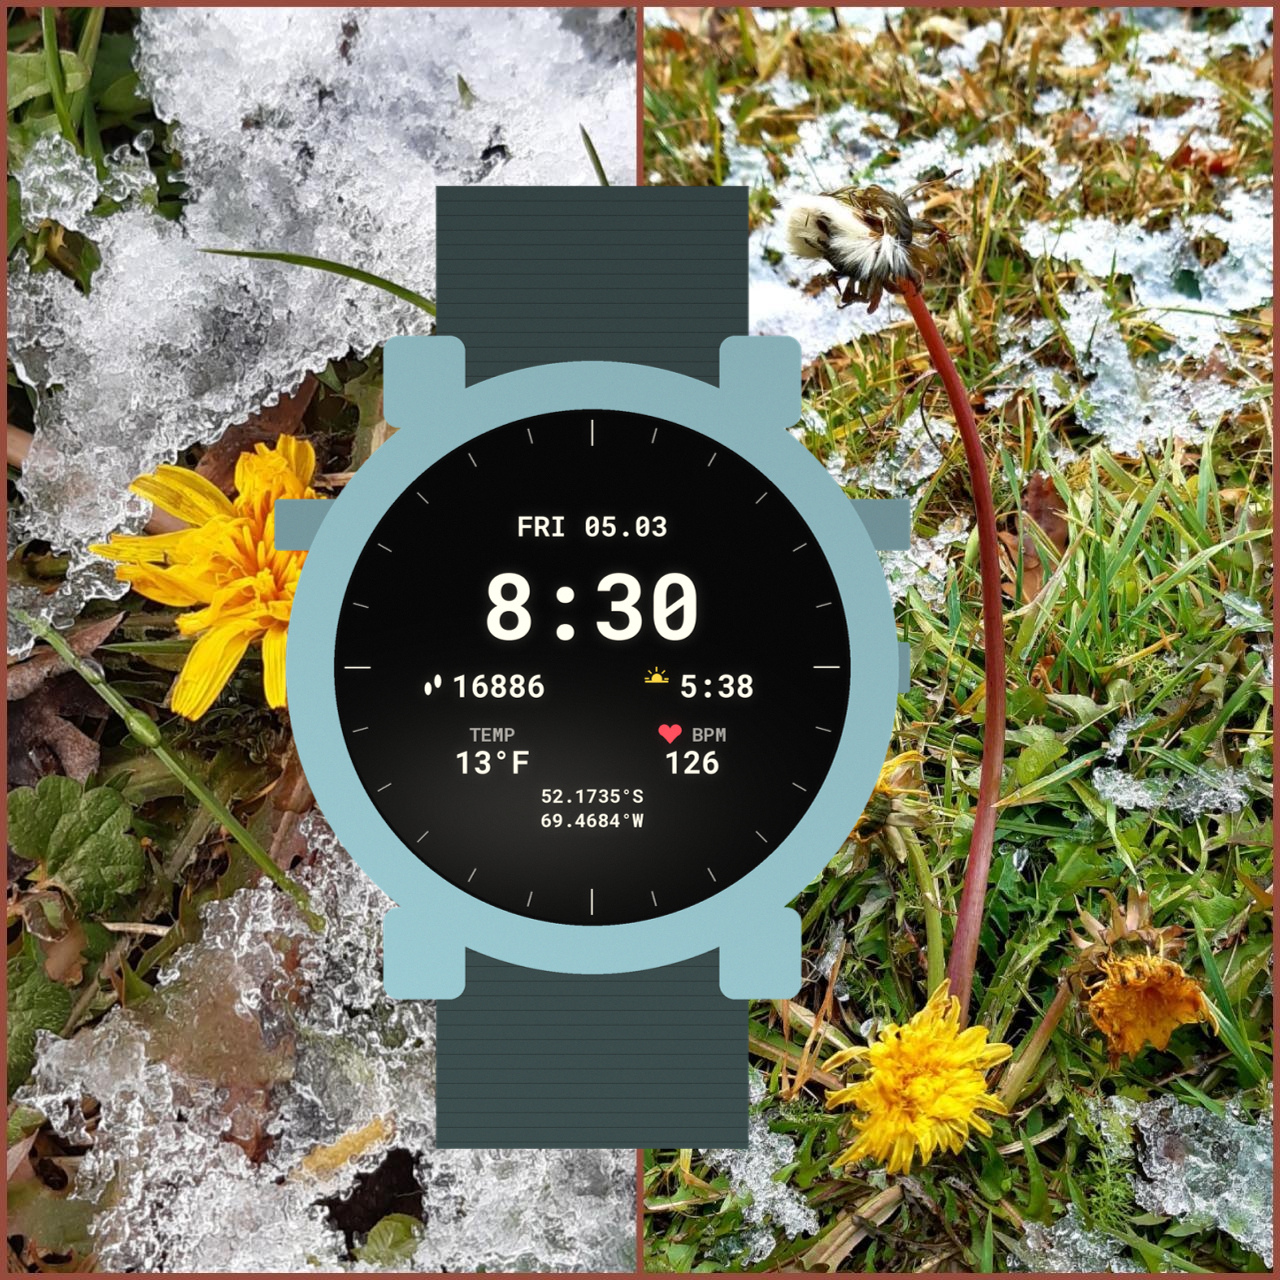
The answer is 8:30
